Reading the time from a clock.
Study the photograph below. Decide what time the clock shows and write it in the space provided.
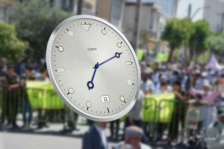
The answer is 7:12
